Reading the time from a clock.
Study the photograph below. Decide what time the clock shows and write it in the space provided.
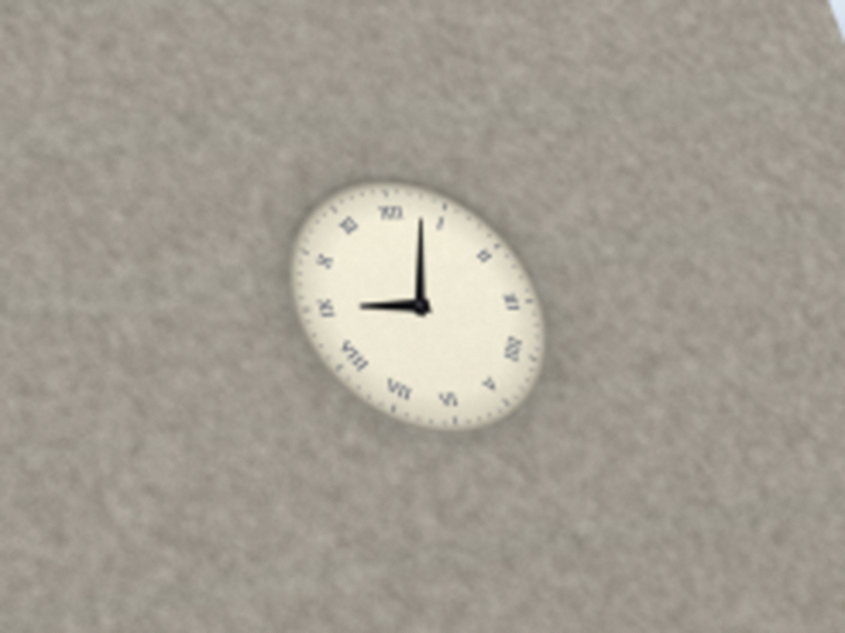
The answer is 9:03
